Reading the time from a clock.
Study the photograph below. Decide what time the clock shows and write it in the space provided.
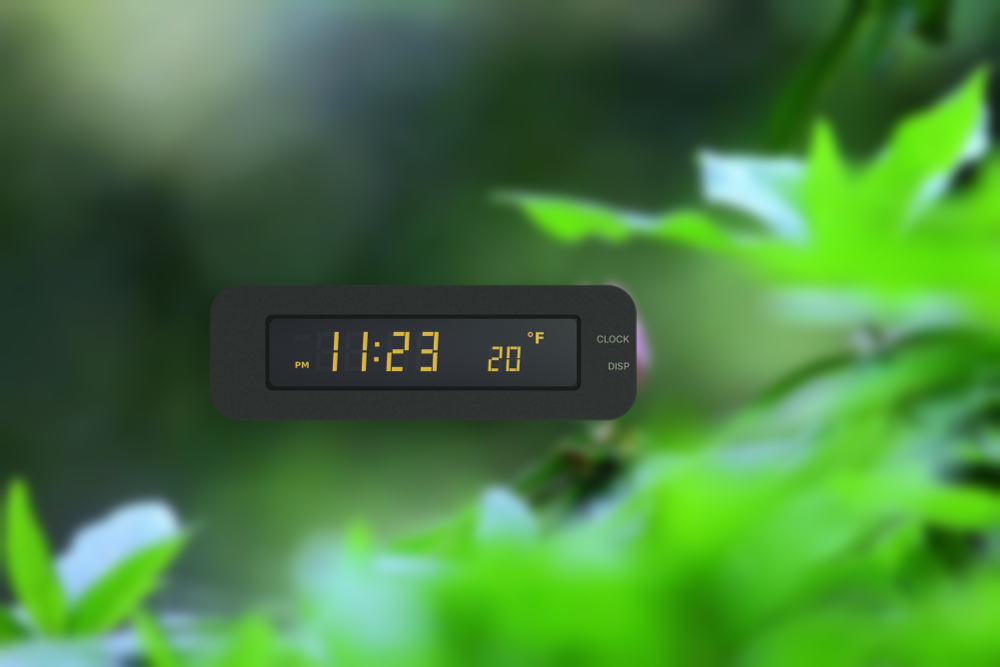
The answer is 11:23
